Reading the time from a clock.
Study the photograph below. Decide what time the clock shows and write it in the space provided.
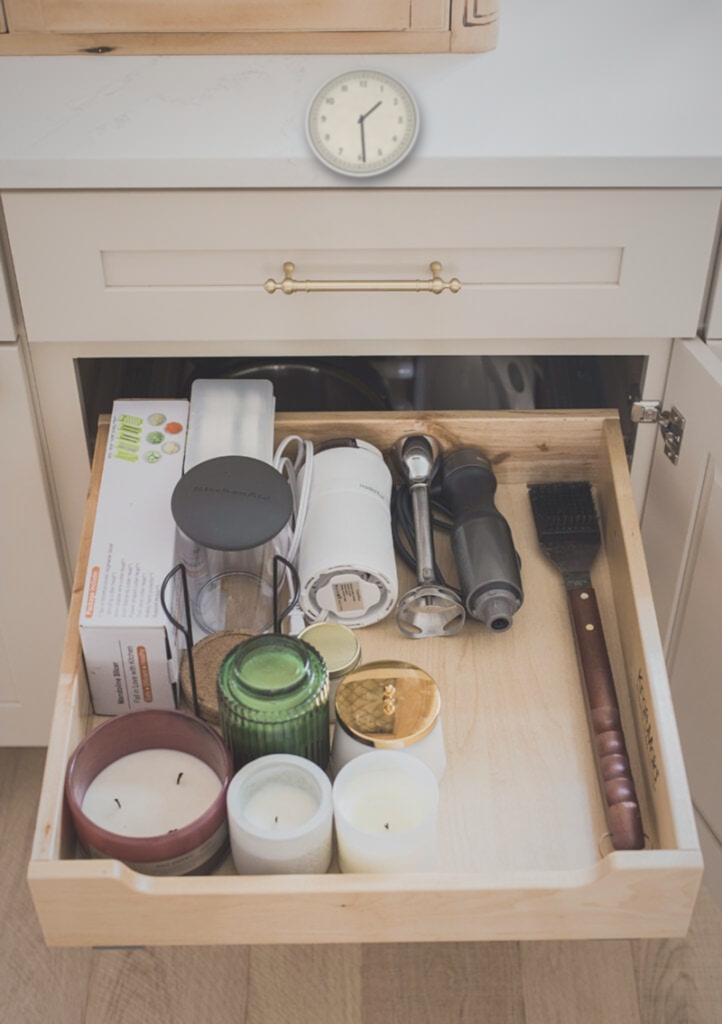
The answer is 1:29
